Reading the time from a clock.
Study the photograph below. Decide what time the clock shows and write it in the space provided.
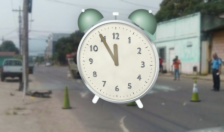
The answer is 11:55
